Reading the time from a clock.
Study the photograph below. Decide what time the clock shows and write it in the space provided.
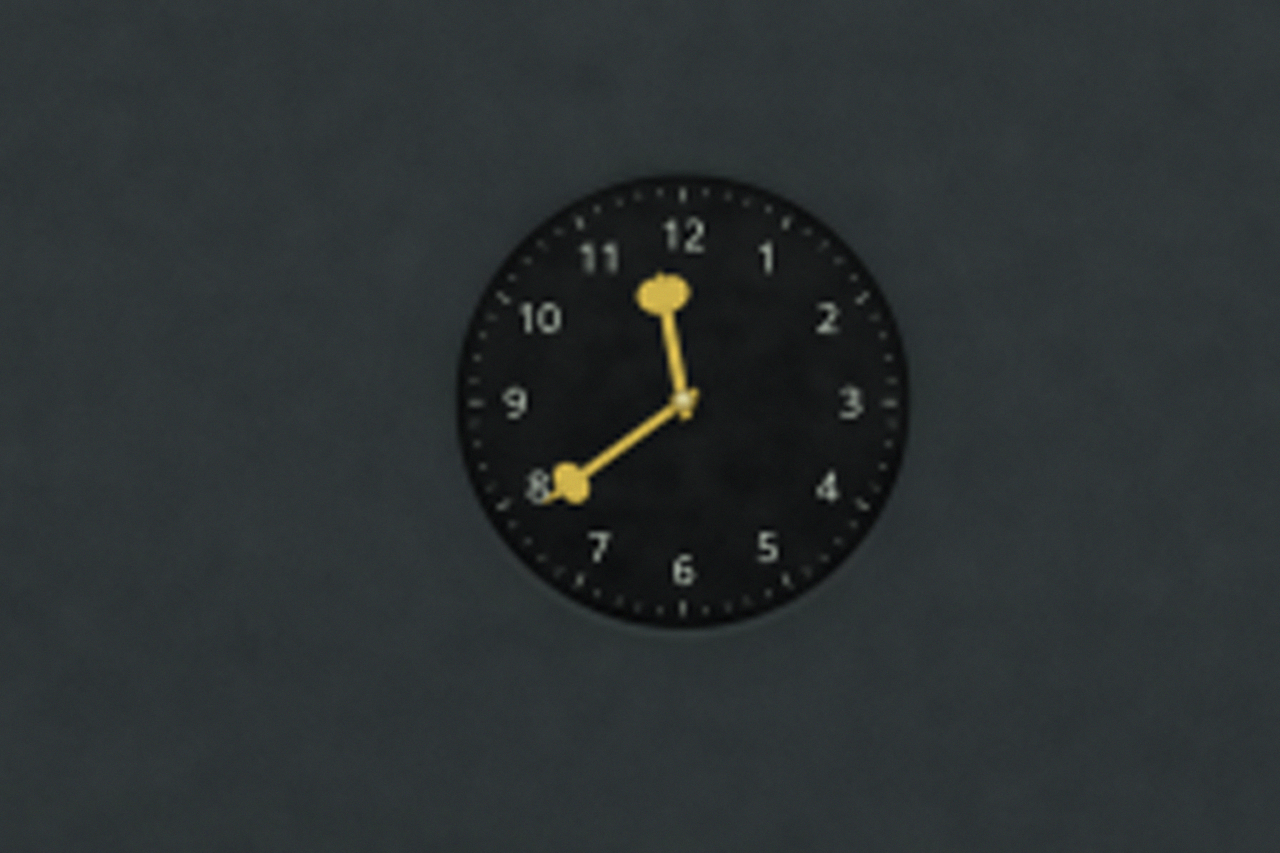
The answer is 11:39
